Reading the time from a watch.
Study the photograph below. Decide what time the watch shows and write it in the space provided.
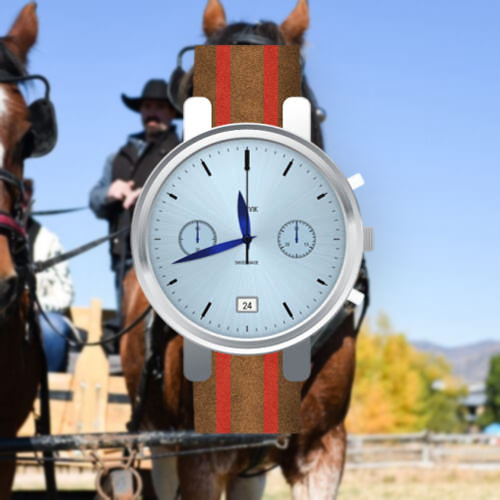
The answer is 11:42
